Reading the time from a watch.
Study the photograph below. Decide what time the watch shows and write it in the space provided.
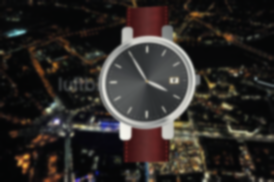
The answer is 3:55
